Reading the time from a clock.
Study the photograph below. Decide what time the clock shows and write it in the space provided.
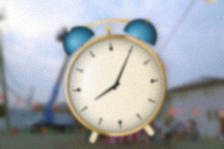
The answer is 8:05
